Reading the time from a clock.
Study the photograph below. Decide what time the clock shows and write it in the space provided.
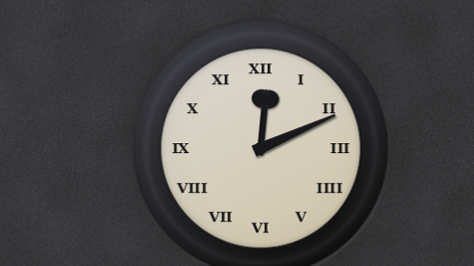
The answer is 12:11
